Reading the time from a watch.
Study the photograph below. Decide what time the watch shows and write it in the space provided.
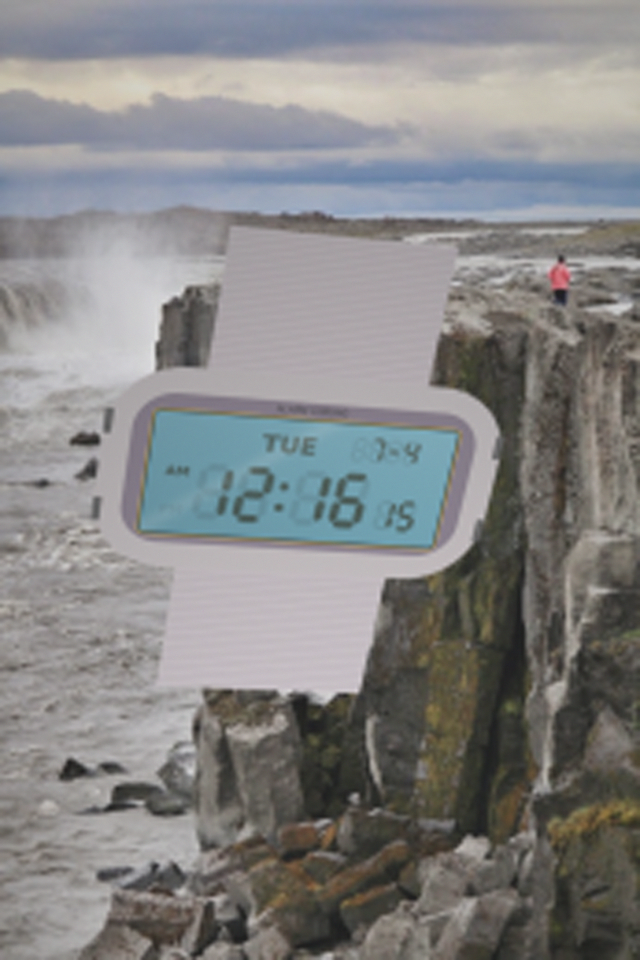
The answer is 12:16:15
